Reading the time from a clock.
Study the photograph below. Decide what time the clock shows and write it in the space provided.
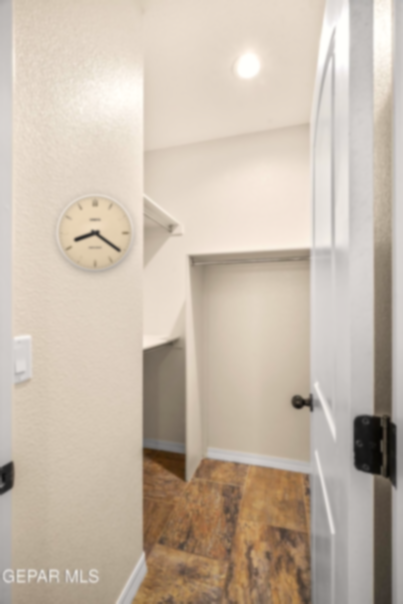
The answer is 8:21
